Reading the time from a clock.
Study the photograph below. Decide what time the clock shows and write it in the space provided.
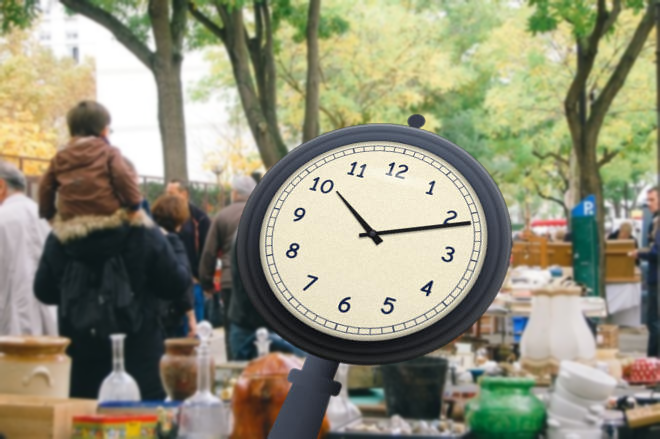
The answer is 10:11
